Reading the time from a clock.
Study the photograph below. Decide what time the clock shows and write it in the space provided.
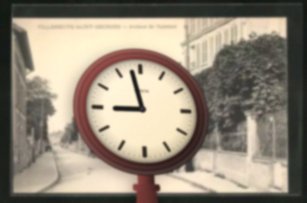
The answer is 8:58
